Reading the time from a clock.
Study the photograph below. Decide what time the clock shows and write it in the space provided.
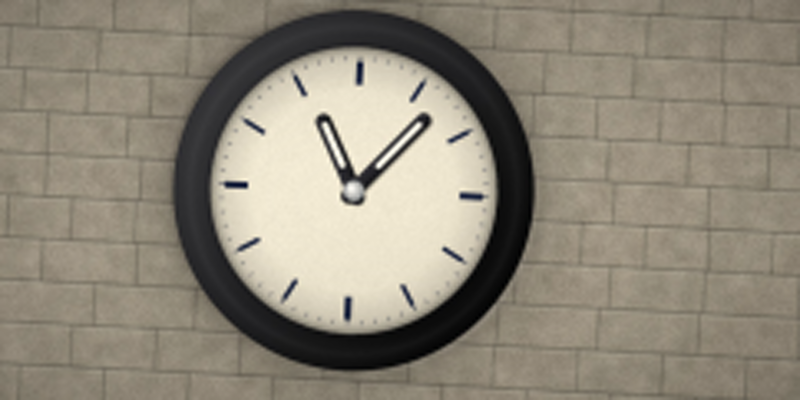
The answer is 11:07
